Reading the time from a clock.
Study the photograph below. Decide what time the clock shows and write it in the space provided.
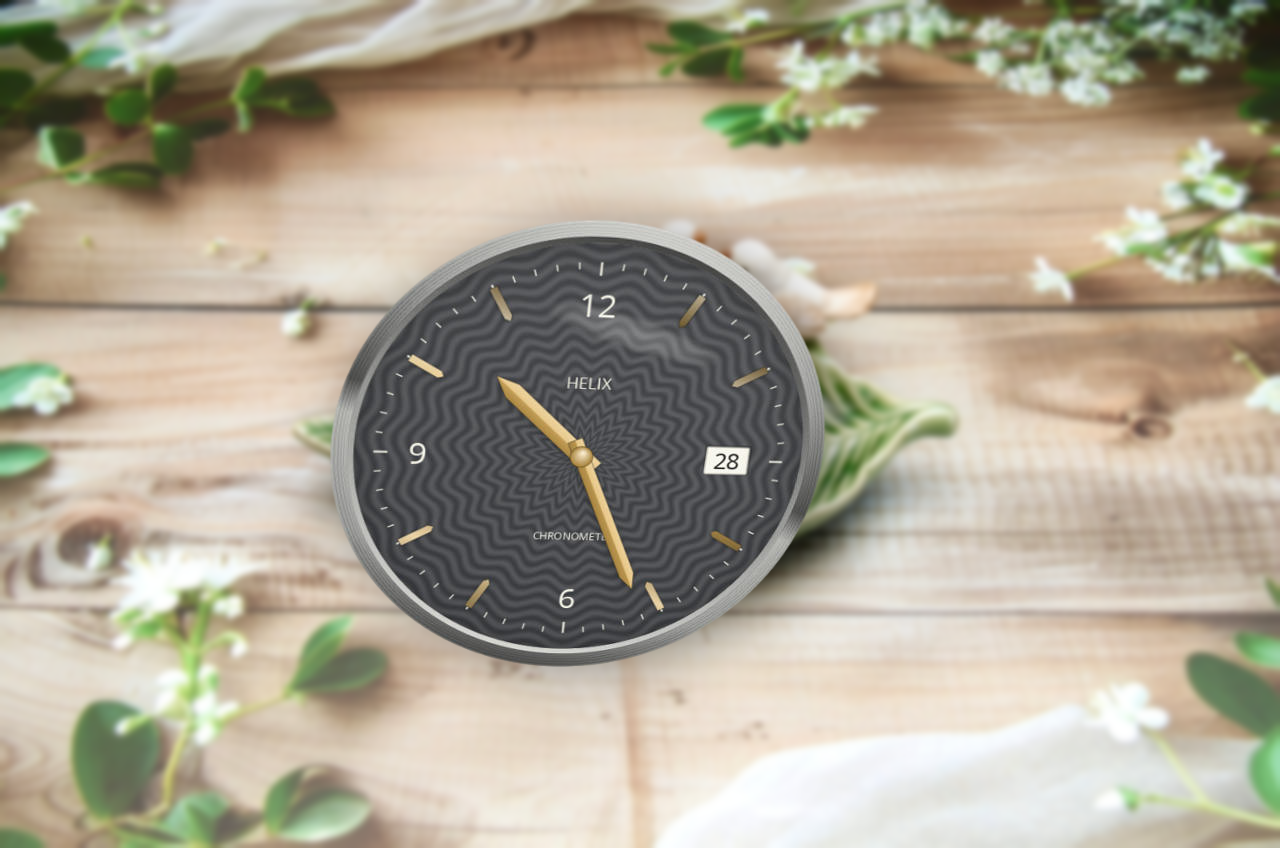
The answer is 10:26
